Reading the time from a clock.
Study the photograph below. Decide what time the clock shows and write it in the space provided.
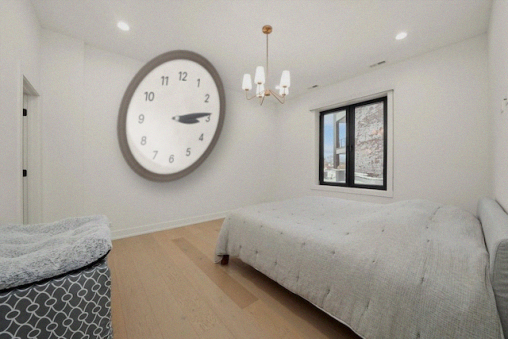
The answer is 3:14
